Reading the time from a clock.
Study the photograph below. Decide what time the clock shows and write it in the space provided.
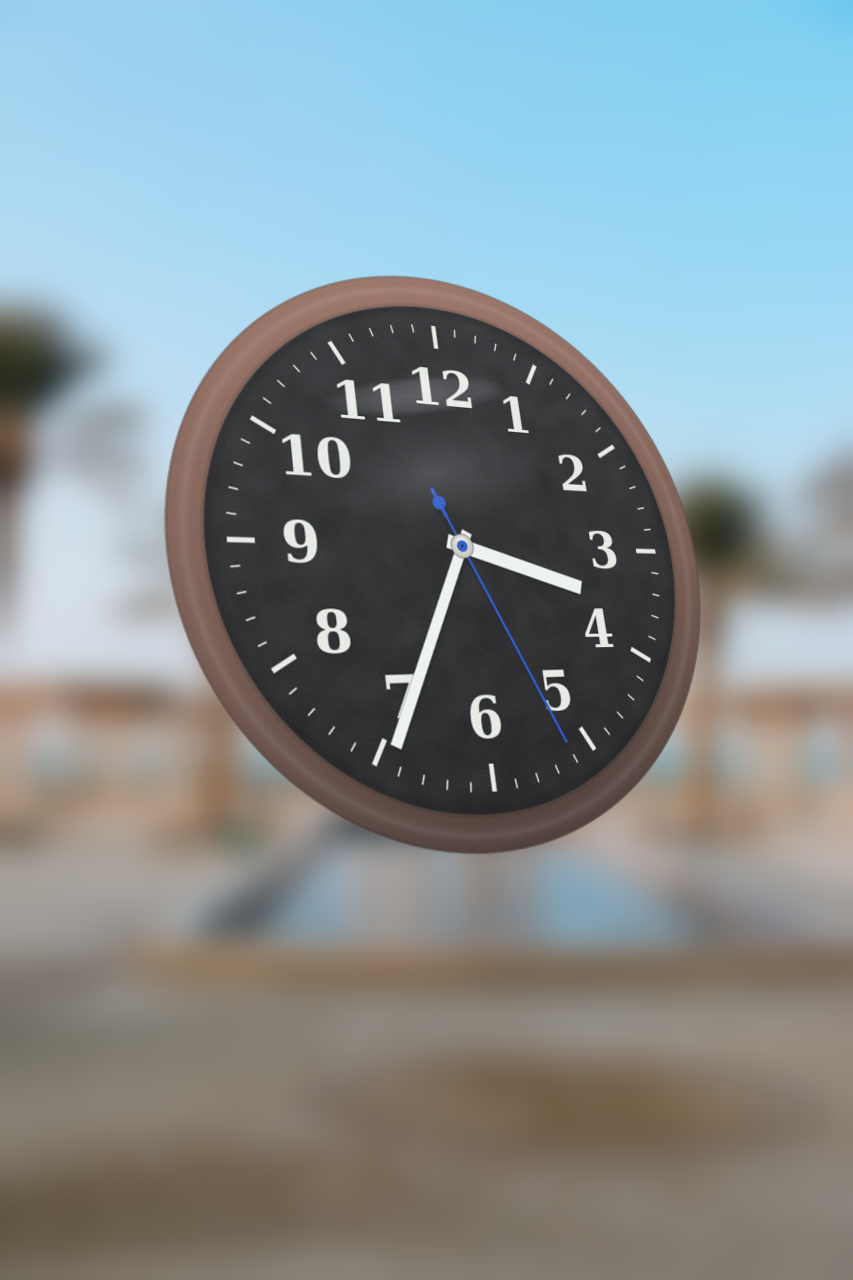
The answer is 3:34:26
